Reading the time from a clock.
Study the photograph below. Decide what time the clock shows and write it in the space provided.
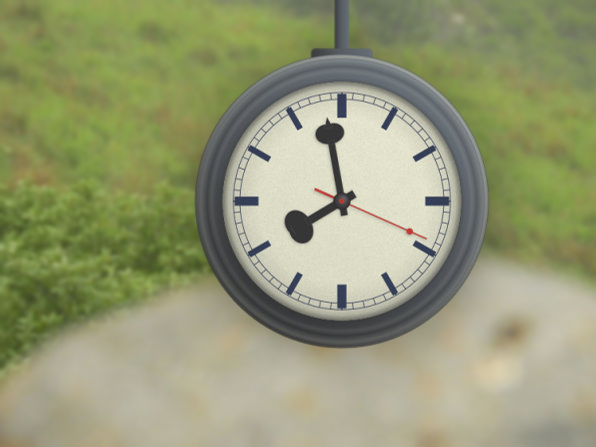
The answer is 7:58:19
